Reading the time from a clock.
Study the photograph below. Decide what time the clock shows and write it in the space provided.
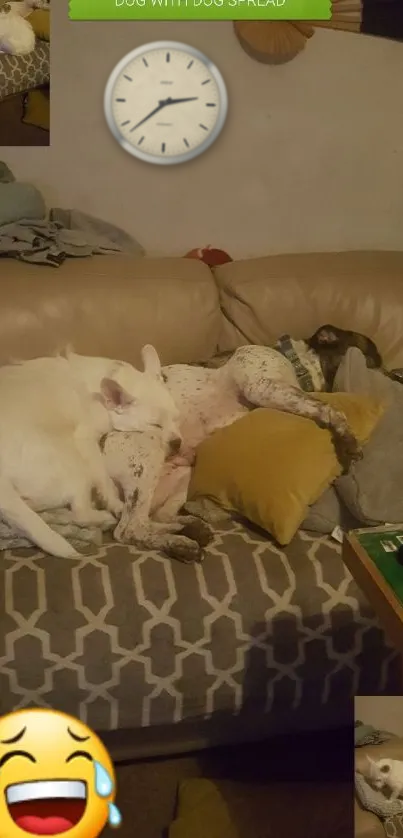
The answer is 2:38
